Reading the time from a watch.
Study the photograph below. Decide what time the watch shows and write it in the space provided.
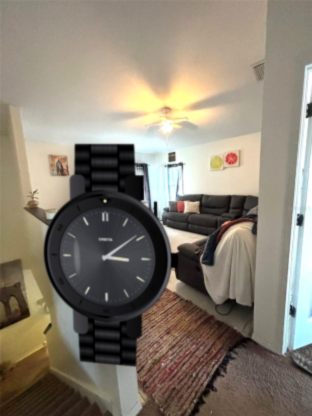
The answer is 3:09
